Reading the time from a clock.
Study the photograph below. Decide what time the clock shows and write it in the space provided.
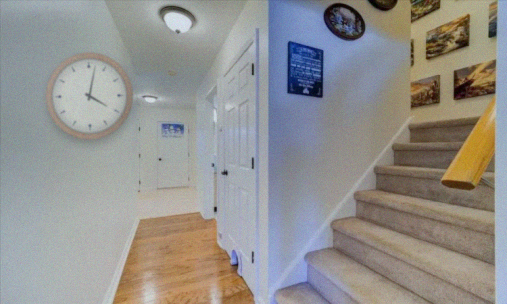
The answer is 4:02
